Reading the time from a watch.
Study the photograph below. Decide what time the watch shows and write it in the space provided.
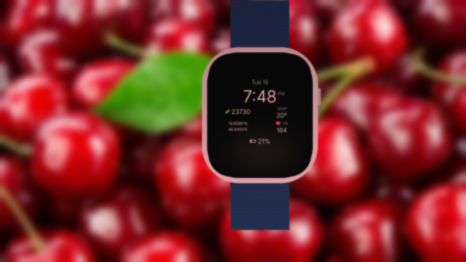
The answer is 7:48
